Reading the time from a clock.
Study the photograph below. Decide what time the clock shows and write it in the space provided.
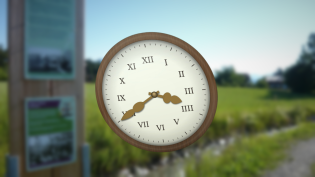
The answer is 3:40
